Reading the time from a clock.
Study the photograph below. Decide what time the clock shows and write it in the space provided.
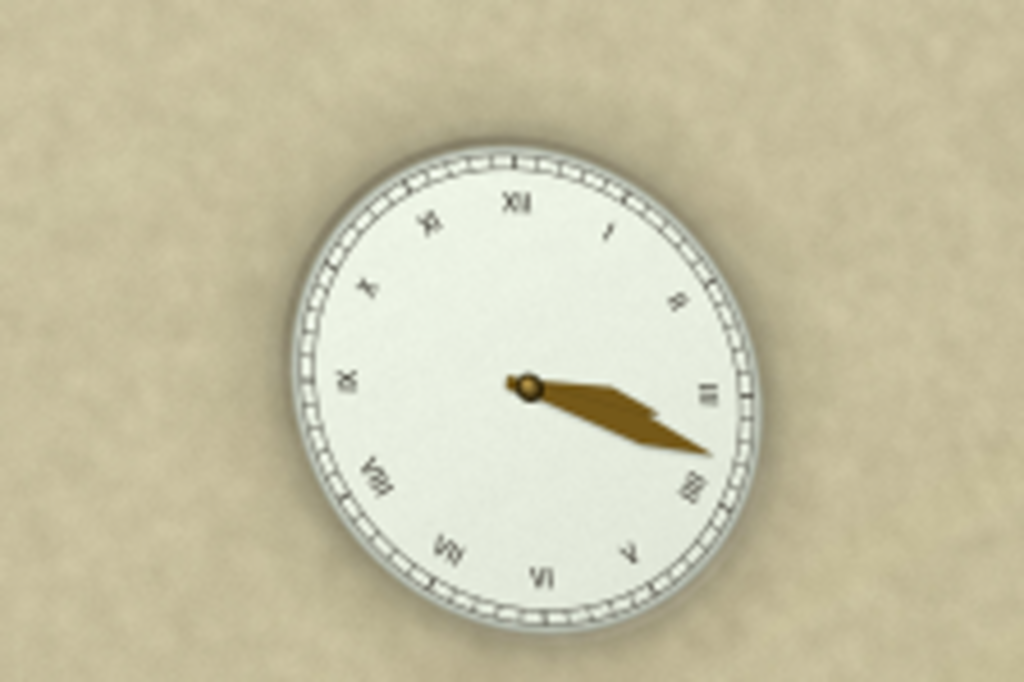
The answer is 3:18
